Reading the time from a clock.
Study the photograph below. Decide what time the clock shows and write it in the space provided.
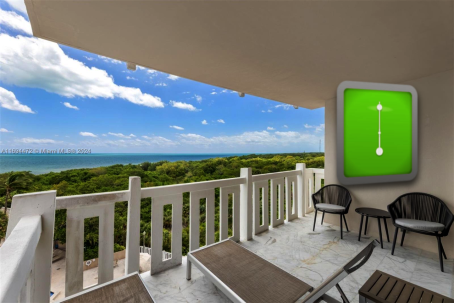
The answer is 6:00
